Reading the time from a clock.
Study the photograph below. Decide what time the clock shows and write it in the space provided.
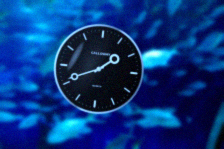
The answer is 1:41
